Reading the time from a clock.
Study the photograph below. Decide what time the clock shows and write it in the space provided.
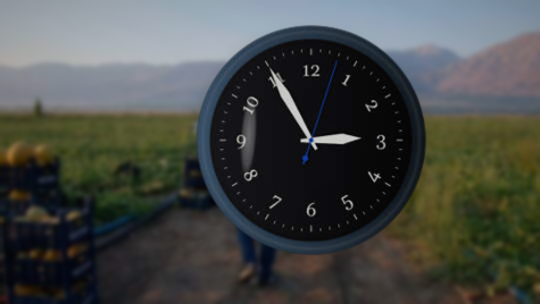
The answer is 2:55:03
